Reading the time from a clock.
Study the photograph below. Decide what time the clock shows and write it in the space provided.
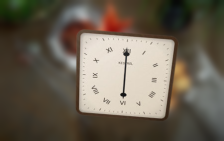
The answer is 6:00
